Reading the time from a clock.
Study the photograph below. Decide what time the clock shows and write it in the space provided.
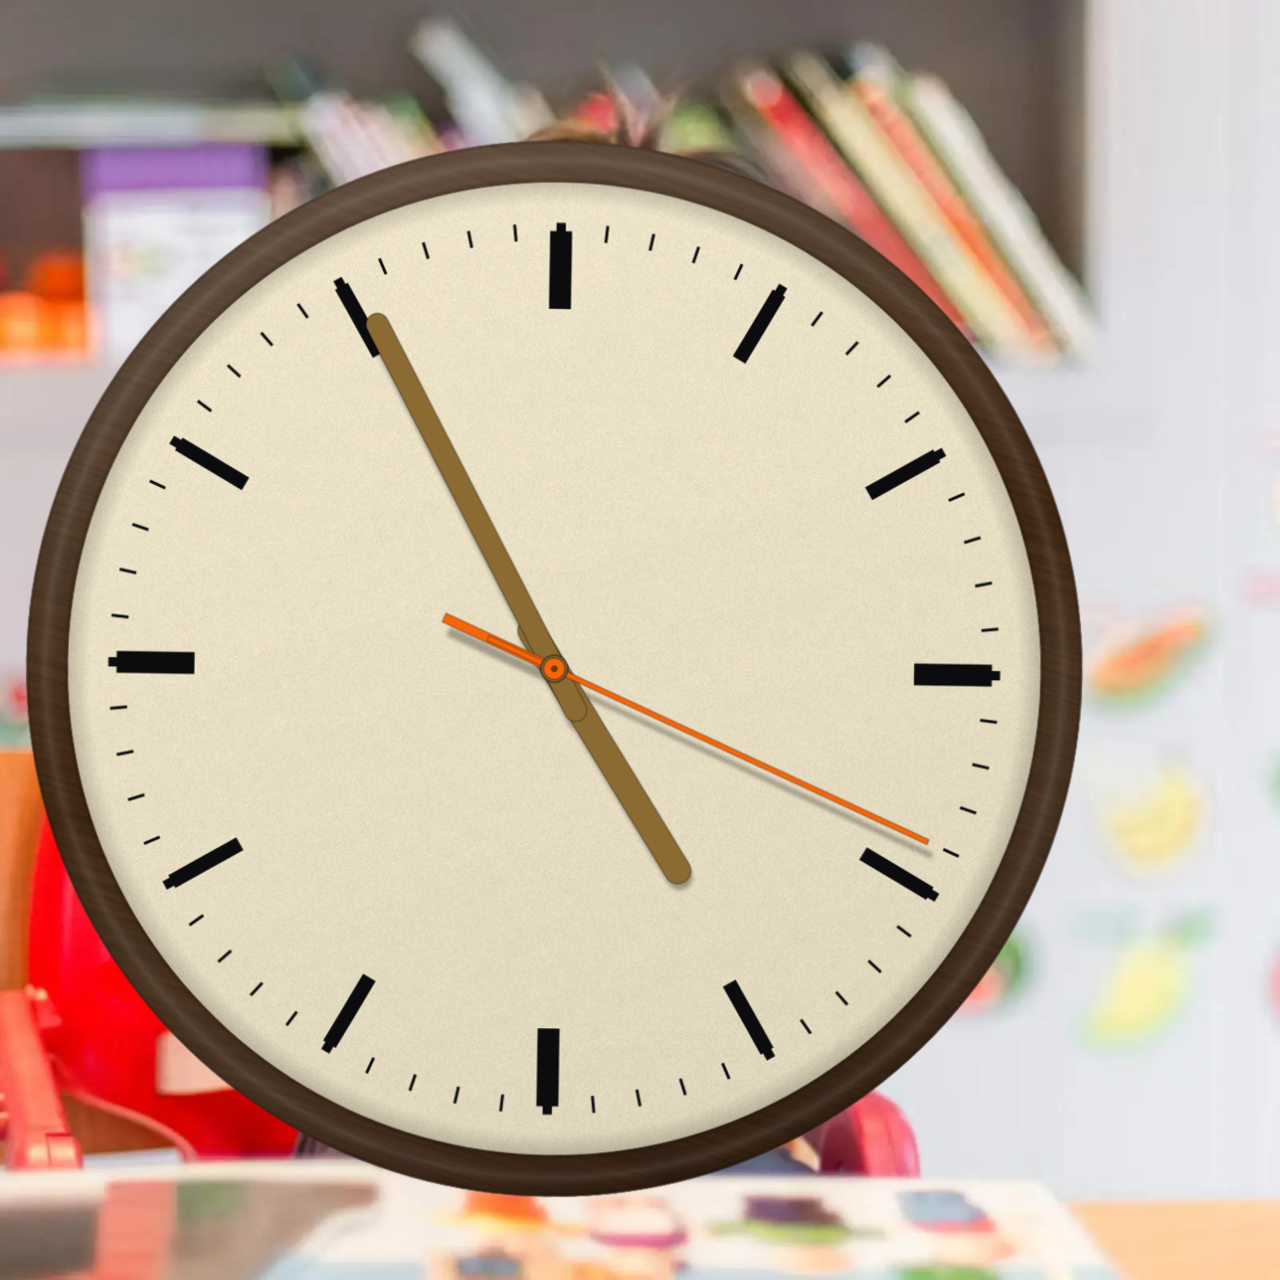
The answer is 4:55:19
